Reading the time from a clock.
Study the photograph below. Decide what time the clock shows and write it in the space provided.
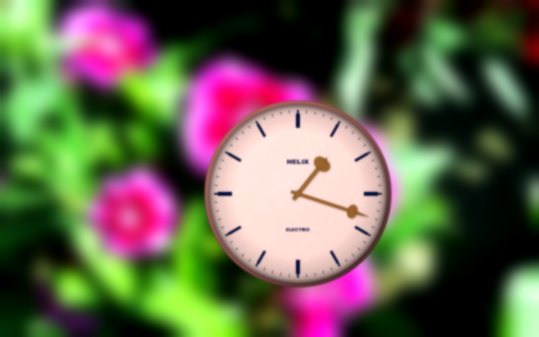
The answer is 1:18
